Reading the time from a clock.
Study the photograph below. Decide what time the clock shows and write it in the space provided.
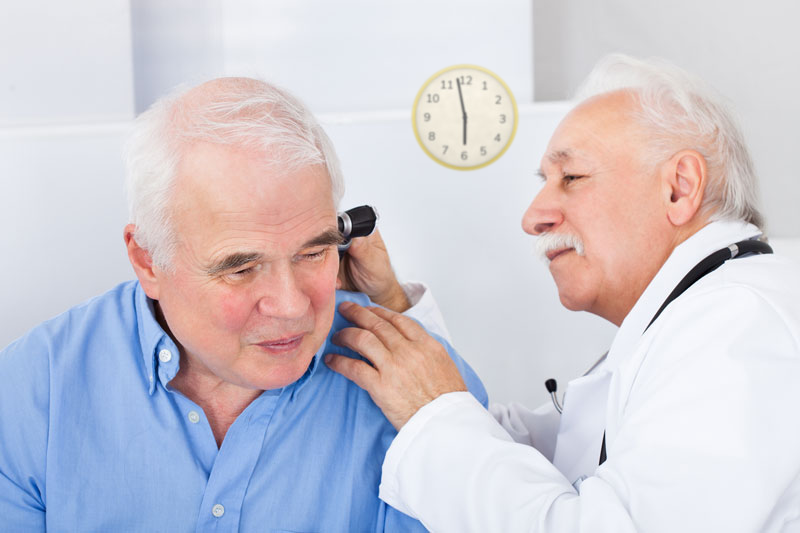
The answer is 5:58
